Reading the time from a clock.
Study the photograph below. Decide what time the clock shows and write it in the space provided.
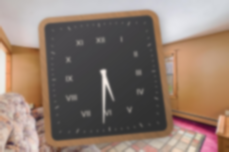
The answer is 5:31
